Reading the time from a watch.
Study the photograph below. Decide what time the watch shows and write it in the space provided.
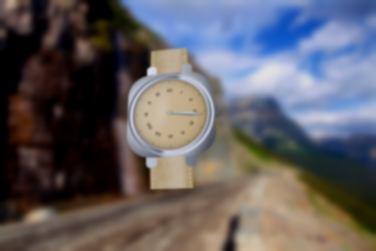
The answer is 3:16
